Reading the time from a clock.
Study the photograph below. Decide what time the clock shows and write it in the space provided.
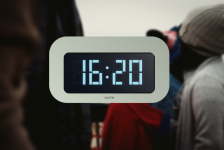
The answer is 16:20
